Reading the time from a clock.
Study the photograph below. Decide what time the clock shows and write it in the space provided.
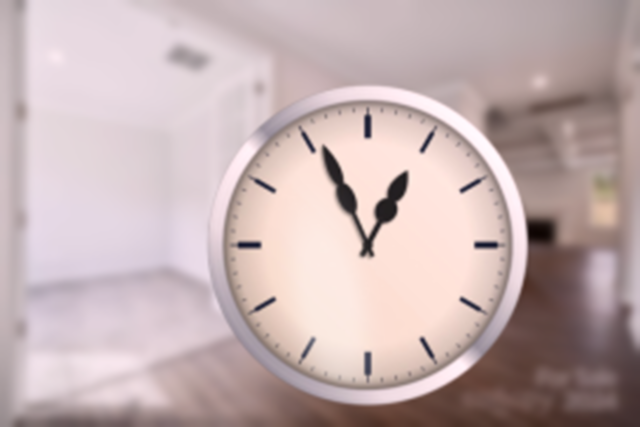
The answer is 12:56
